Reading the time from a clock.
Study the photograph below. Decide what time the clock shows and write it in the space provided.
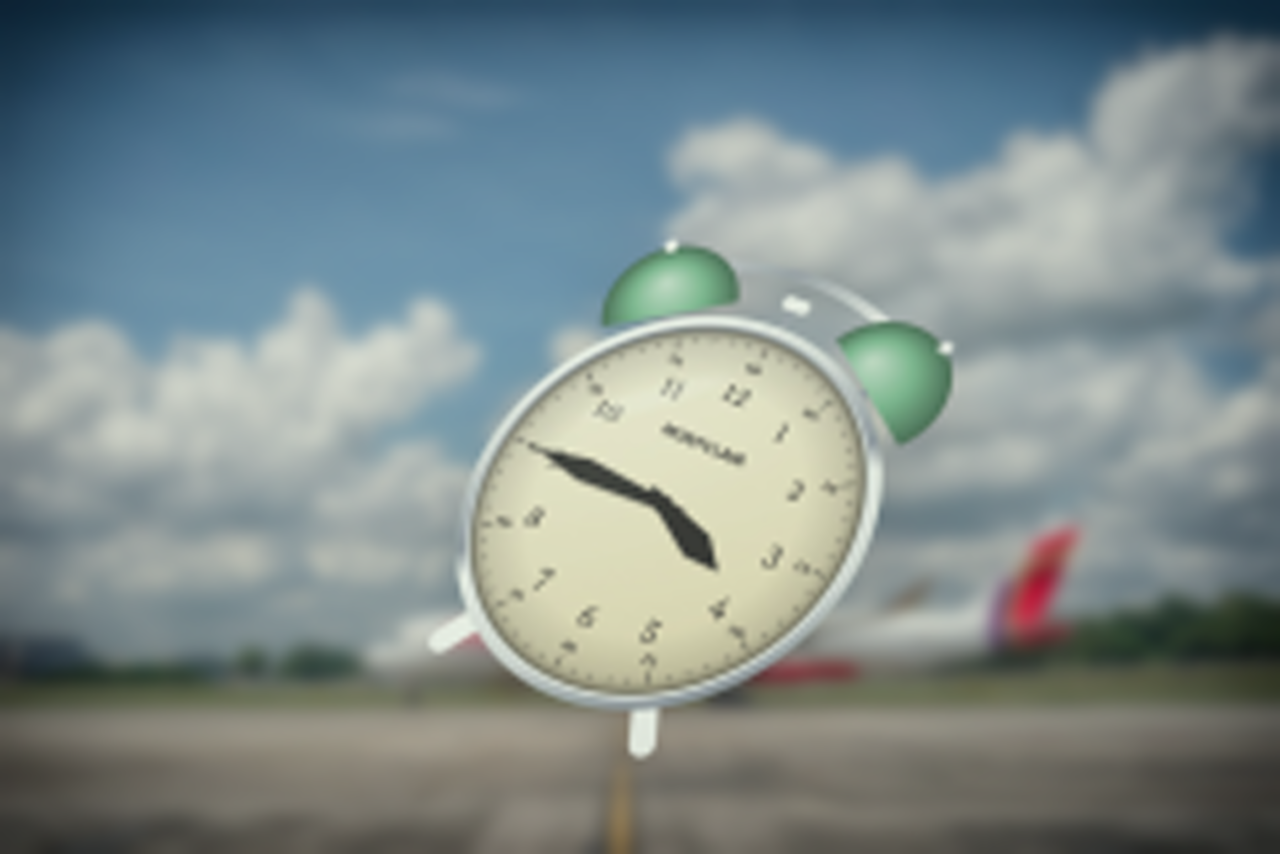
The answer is 3:45
